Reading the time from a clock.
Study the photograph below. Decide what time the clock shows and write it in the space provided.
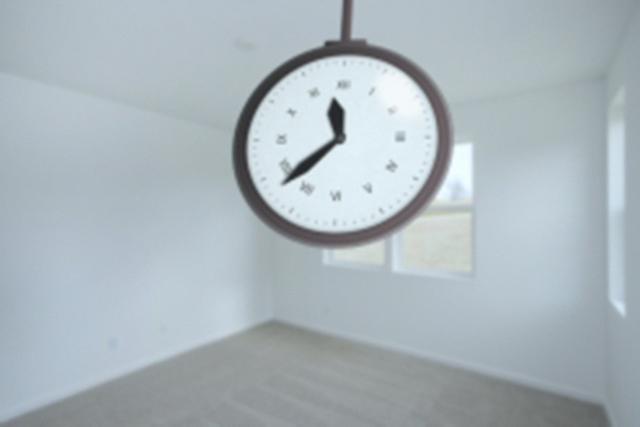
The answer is 11:38
